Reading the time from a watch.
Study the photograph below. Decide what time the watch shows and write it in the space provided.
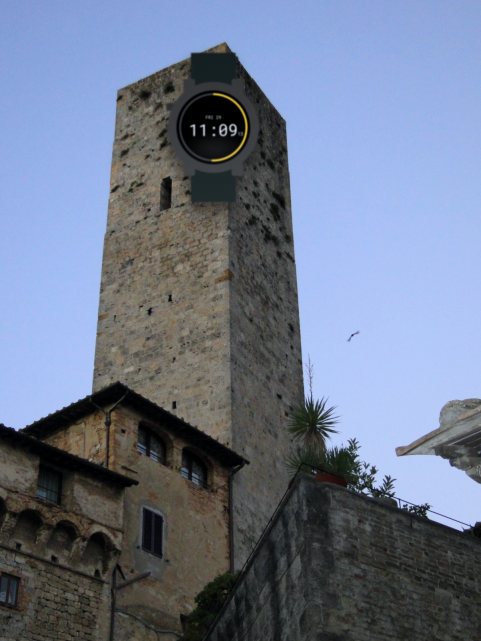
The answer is 11:09
